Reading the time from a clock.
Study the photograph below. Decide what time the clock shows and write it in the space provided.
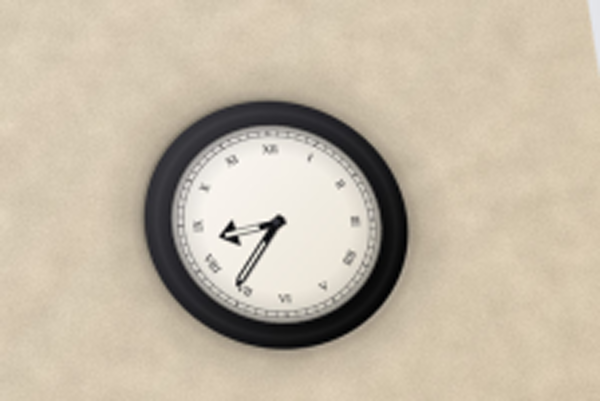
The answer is 8:36
